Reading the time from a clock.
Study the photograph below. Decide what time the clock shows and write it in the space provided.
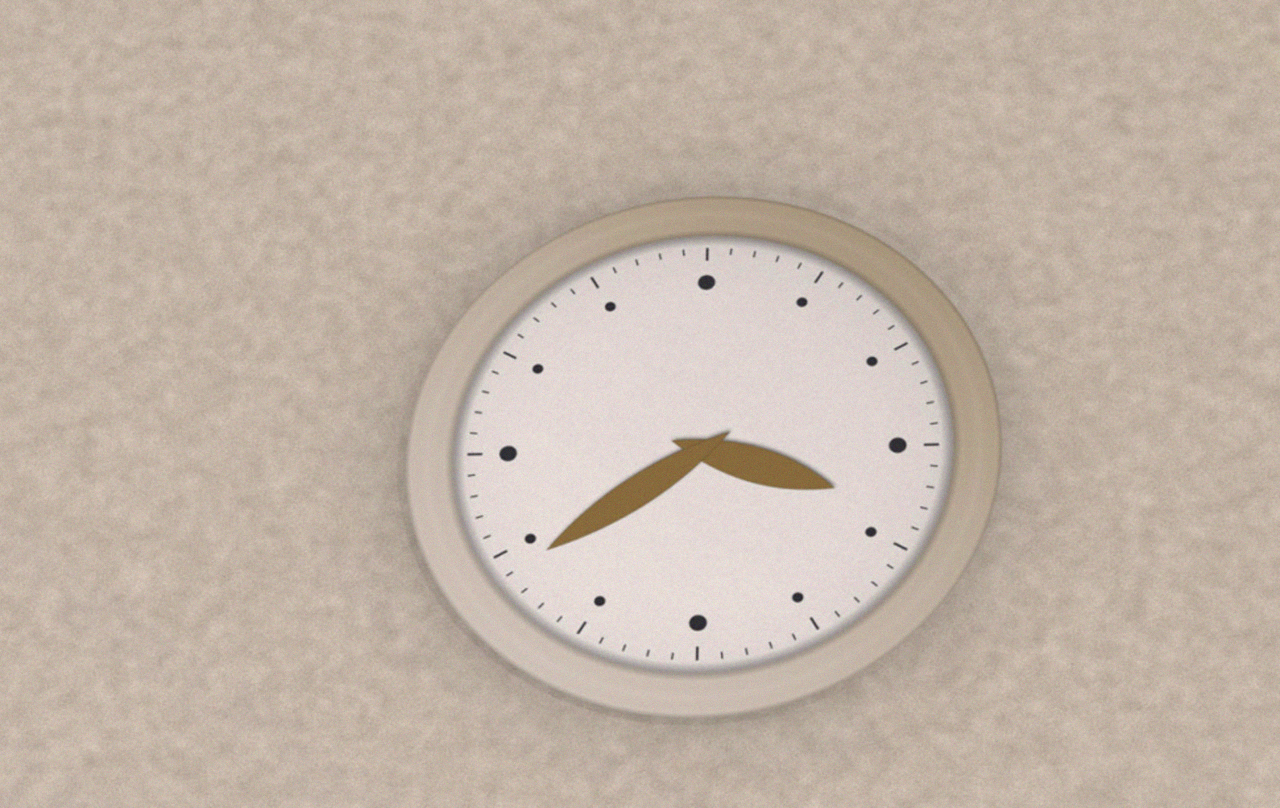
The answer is 3:39
